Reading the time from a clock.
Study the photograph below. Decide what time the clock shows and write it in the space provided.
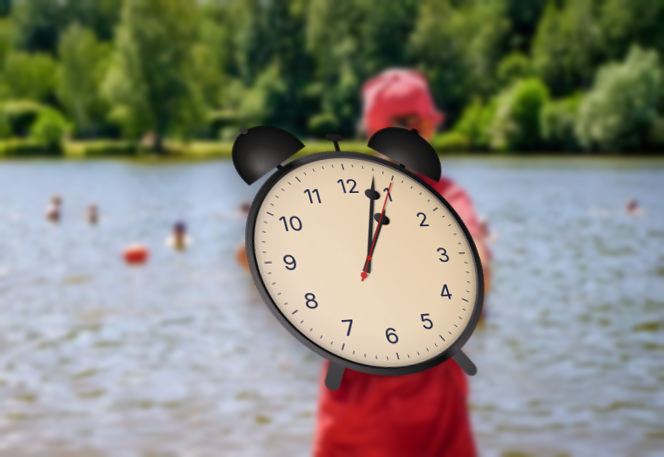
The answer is 1:03:05
